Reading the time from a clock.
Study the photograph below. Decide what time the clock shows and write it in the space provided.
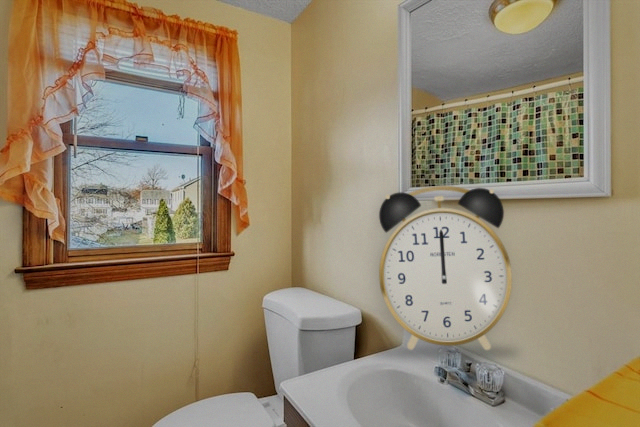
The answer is 12:00
